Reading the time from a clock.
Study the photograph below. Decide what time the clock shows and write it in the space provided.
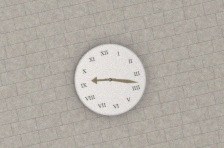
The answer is 9:18
